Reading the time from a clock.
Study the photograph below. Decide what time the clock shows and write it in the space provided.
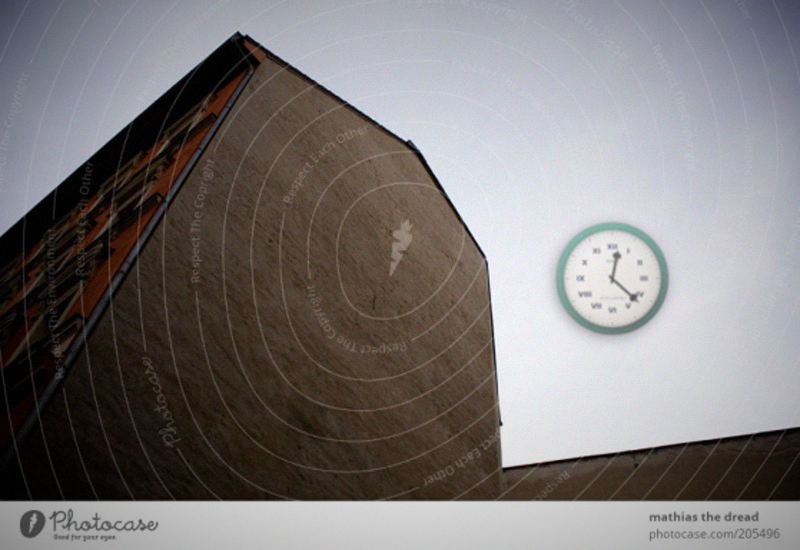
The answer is 12:22
